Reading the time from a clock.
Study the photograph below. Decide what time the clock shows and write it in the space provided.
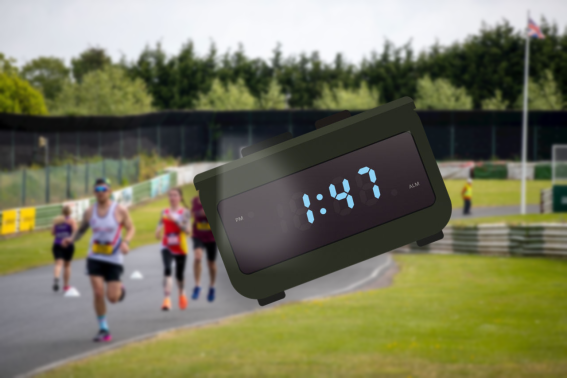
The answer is 1:47
